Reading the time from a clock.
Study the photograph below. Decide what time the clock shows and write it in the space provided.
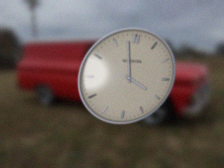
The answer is 3:58
